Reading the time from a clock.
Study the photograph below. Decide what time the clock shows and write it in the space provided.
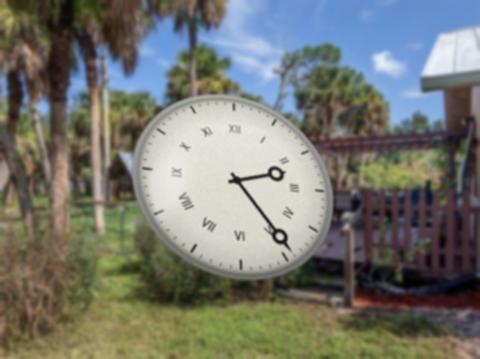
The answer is 2:24
